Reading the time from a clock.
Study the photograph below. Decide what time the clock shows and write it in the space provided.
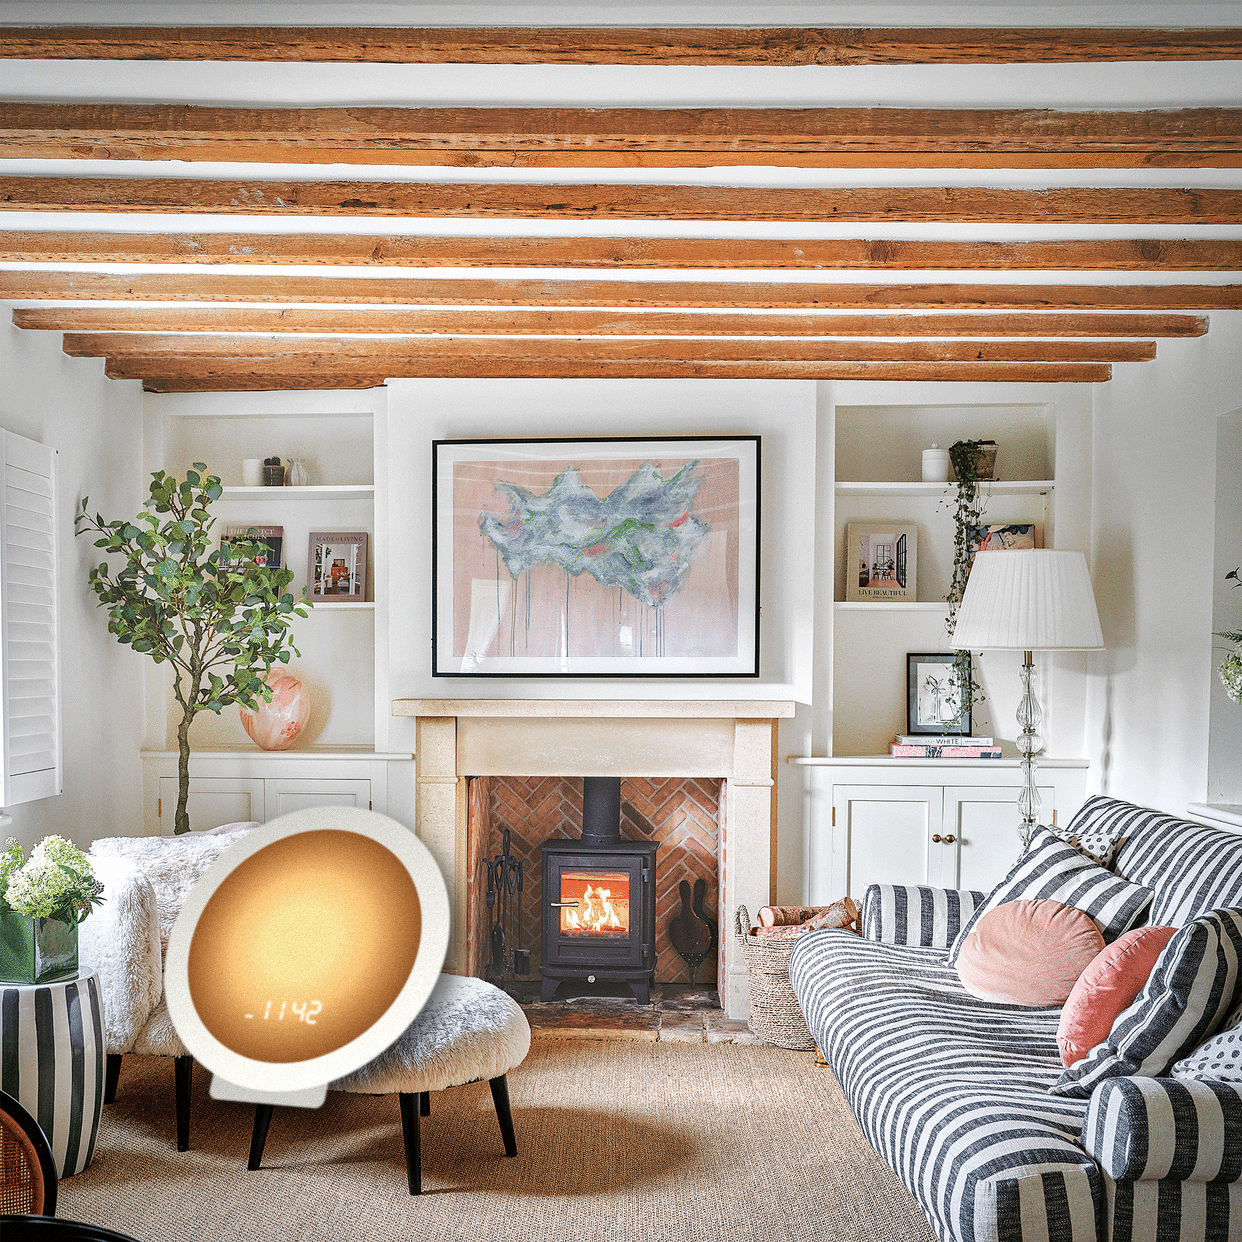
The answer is 11:42
